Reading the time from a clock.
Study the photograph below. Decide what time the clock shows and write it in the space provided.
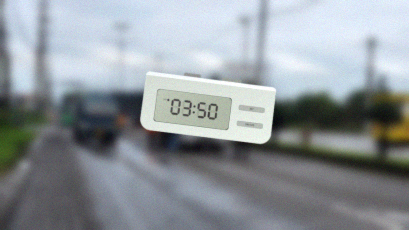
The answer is 3:50
